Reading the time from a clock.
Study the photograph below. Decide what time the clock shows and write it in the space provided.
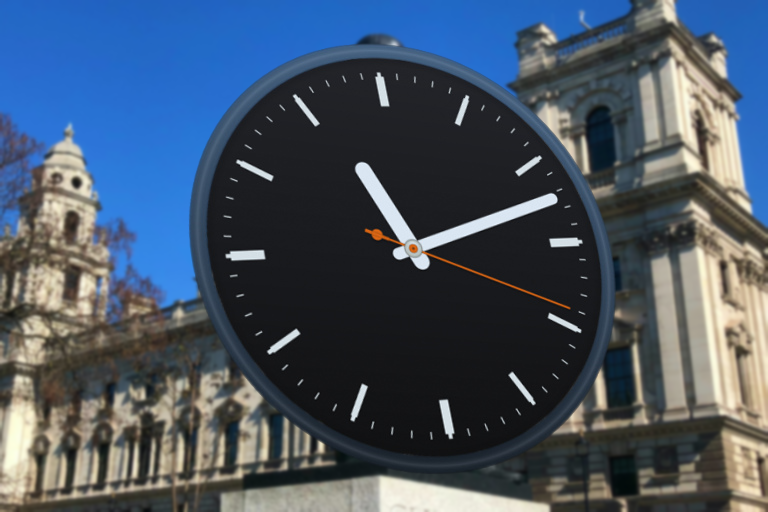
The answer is 11:12:19
